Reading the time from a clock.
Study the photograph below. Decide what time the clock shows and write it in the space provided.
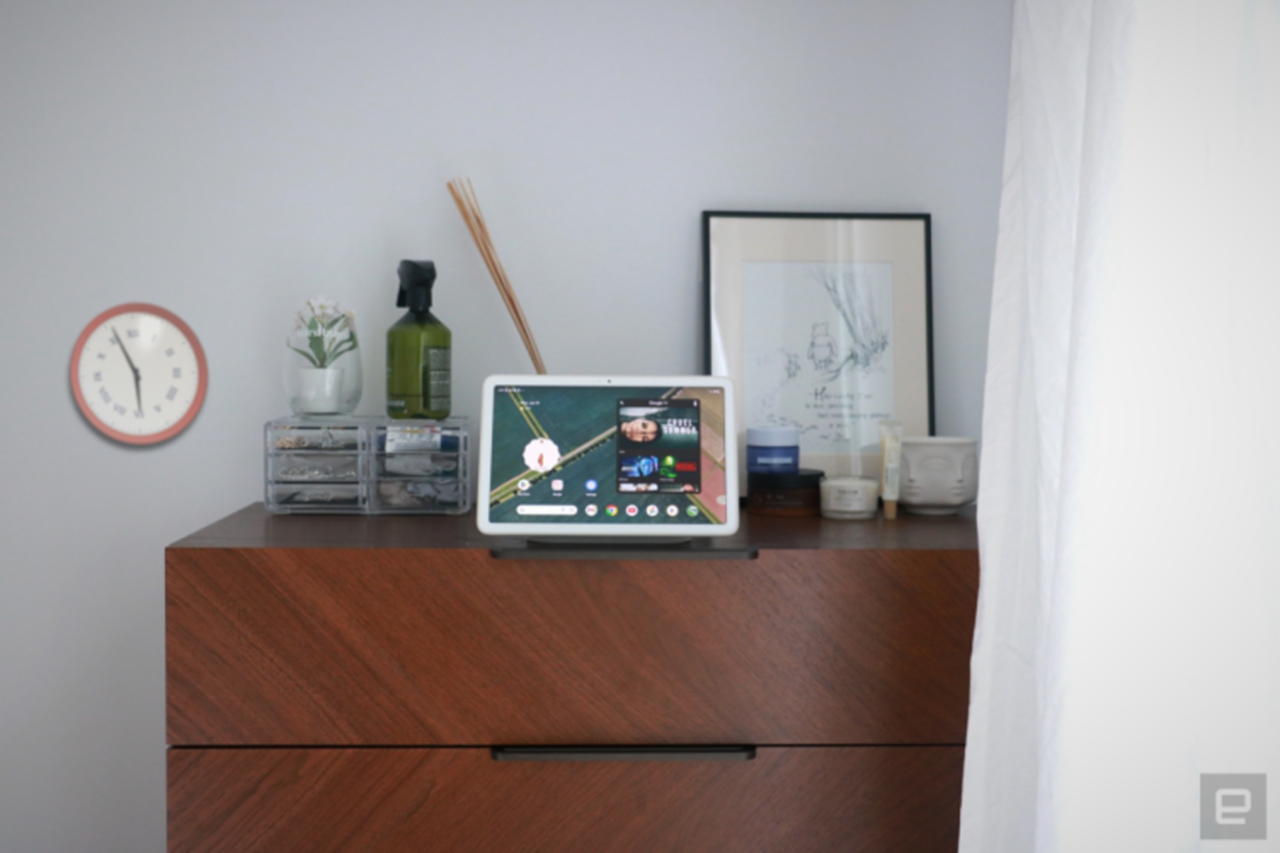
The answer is 5:56
